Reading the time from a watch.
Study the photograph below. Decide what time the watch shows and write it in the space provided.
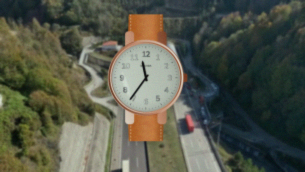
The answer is 11:36
